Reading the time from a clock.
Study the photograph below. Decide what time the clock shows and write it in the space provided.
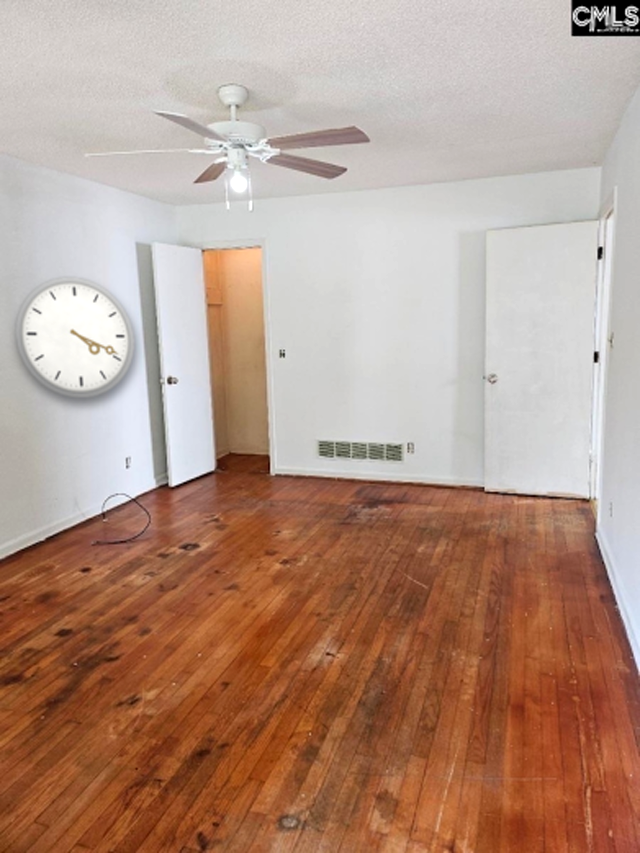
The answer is 4:19
